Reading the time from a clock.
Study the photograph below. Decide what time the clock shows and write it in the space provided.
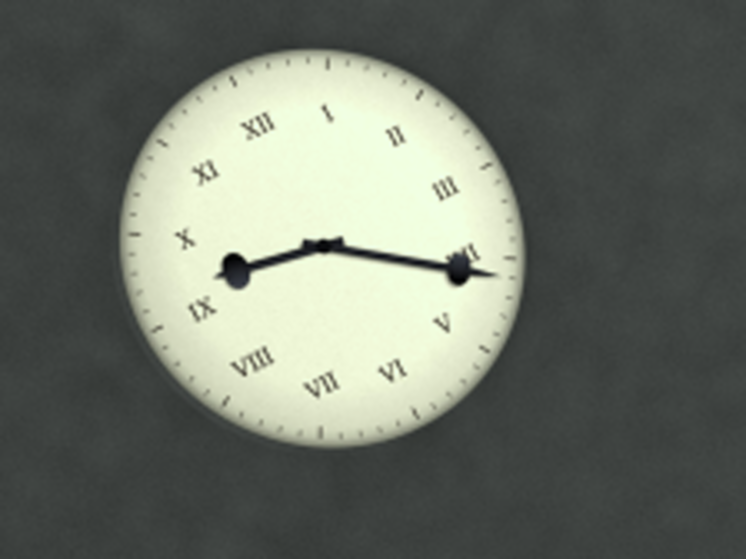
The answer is 9:21
